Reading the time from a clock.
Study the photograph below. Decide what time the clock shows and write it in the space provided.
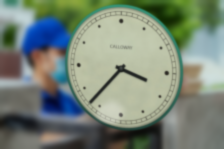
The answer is 3:37
